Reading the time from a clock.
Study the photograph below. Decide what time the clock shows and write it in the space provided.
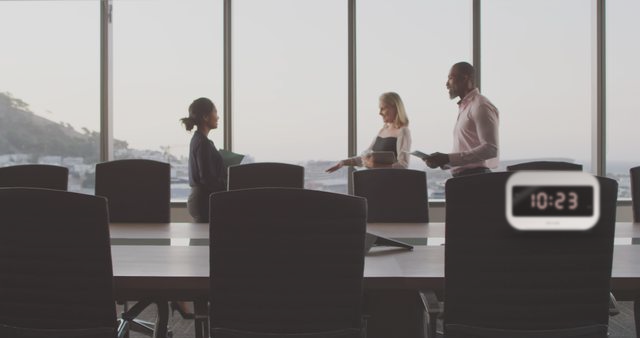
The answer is 10:23
